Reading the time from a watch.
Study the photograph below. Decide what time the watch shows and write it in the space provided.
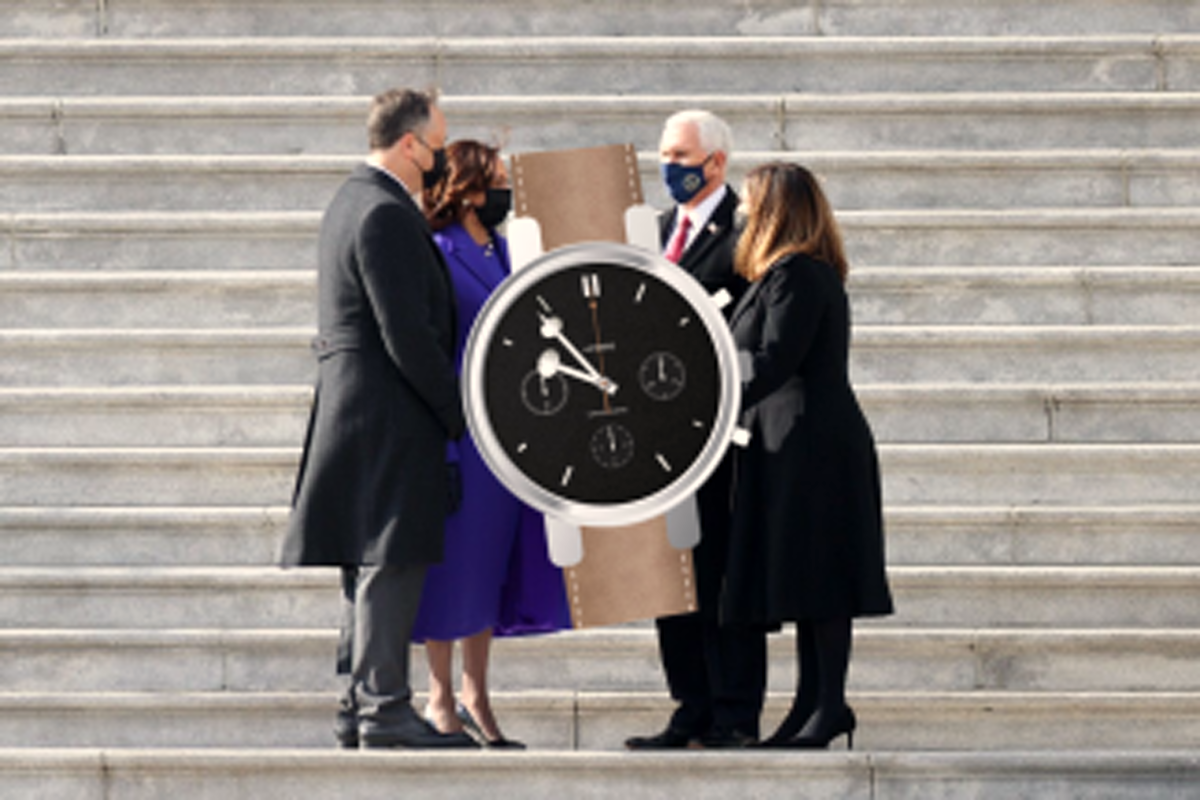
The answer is 9:54
